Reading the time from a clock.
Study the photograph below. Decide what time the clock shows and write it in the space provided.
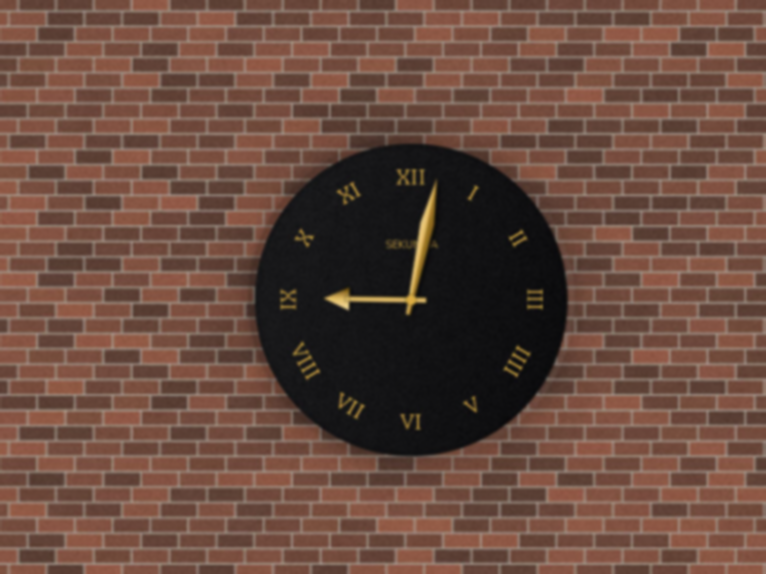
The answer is 9:02
